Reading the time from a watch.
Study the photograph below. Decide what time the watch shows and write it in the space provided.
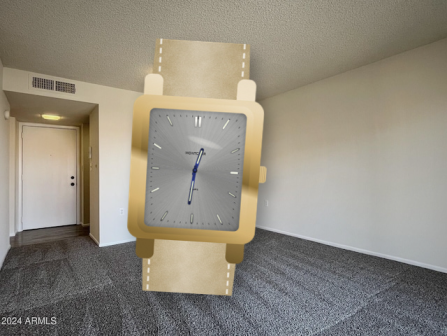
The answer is 12:31
